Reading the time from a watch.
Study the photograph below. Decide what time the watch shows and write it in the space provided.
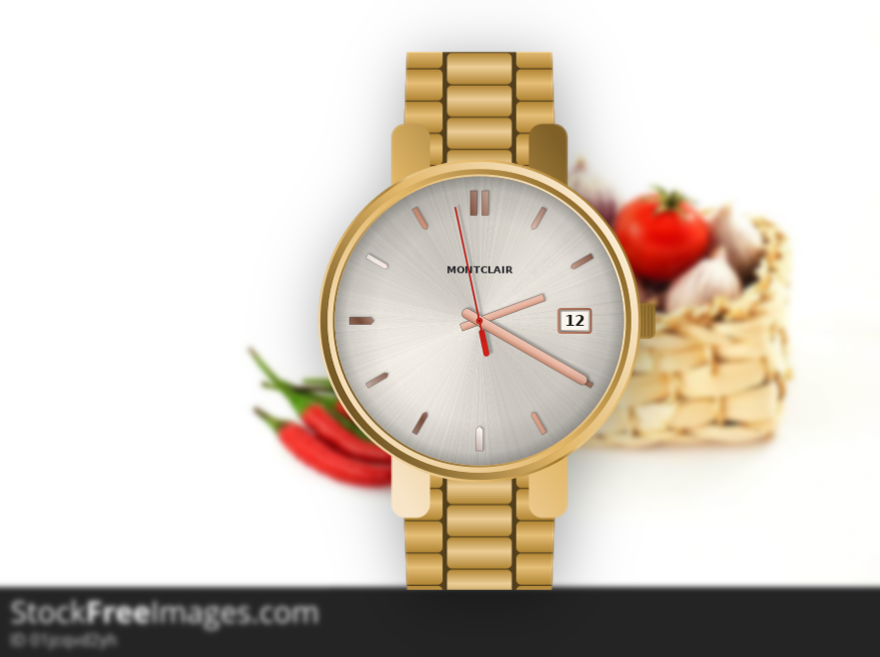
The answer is 2:19:58
